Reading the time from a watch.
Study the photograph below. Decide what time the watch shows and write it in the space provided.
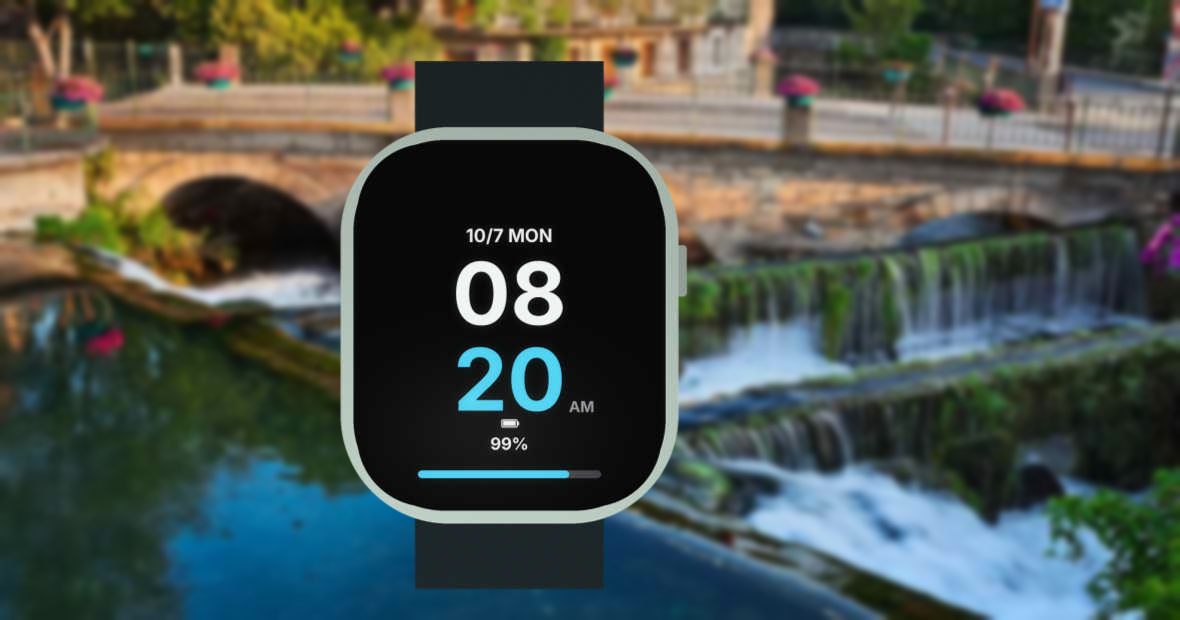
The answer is 8:20
